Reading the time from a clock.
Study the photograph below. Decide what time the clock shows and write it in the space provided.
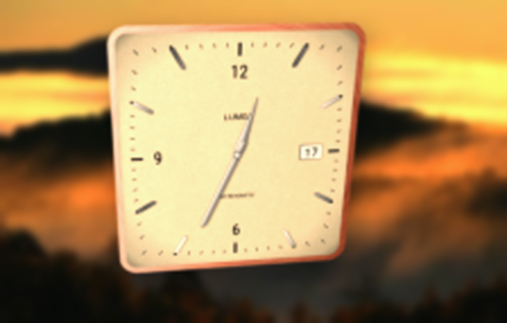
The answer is 12:34
